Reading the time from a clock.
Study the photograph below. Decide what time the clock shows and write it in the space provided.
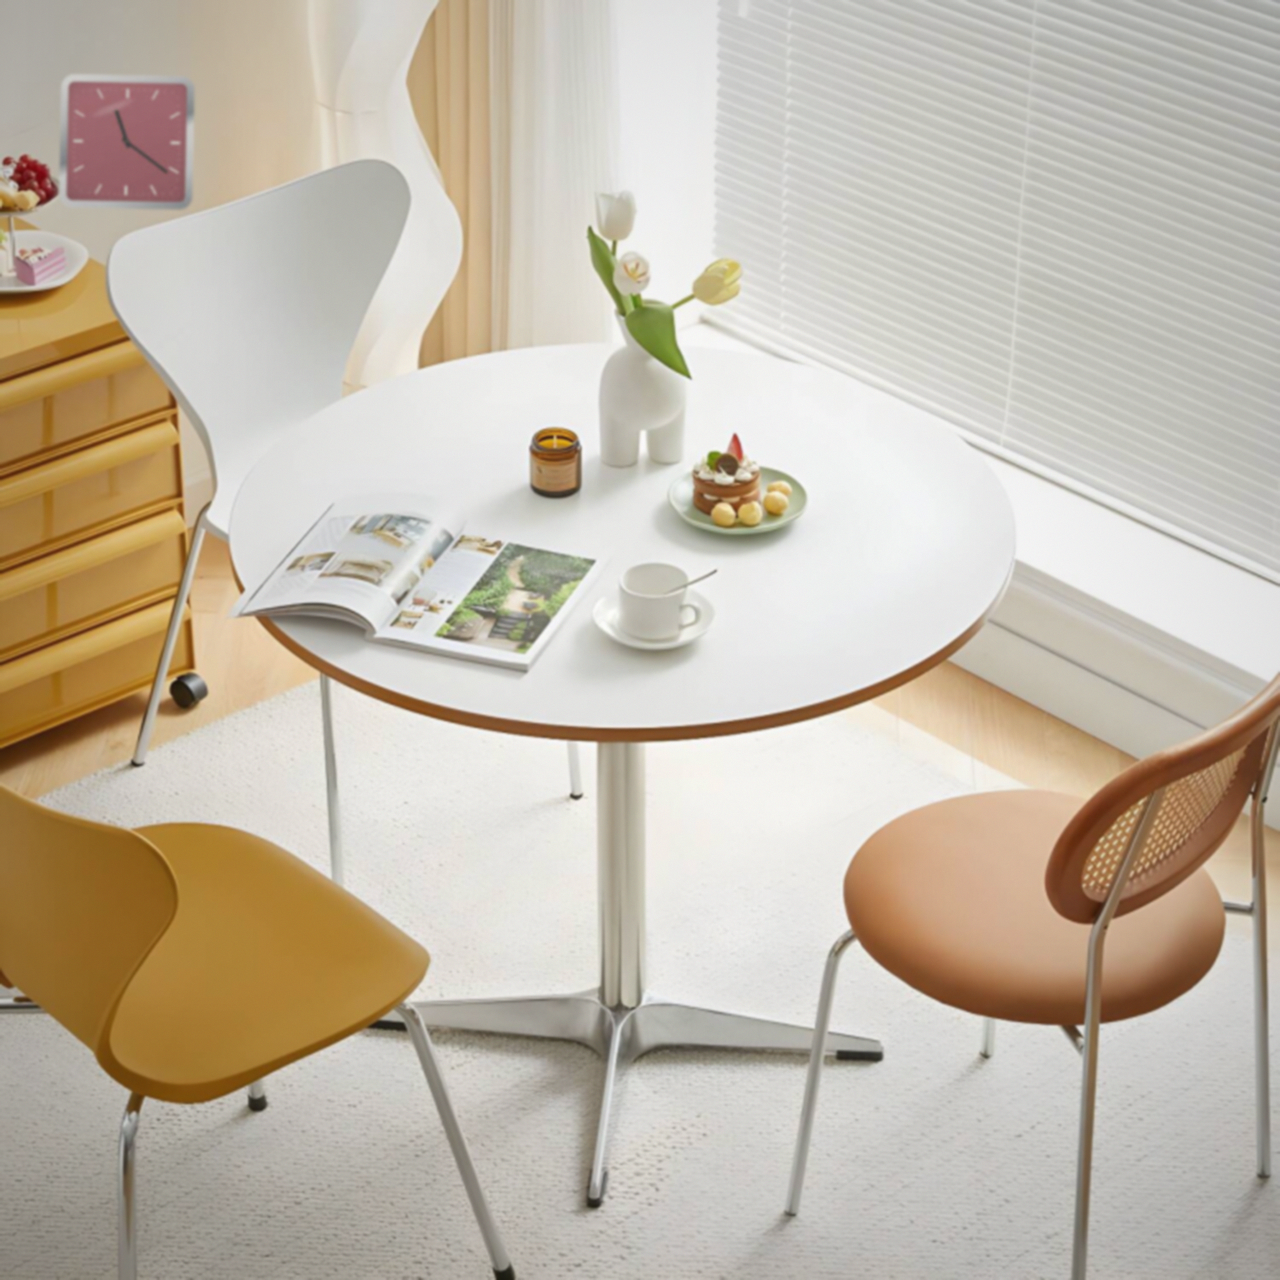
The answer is 11:21
